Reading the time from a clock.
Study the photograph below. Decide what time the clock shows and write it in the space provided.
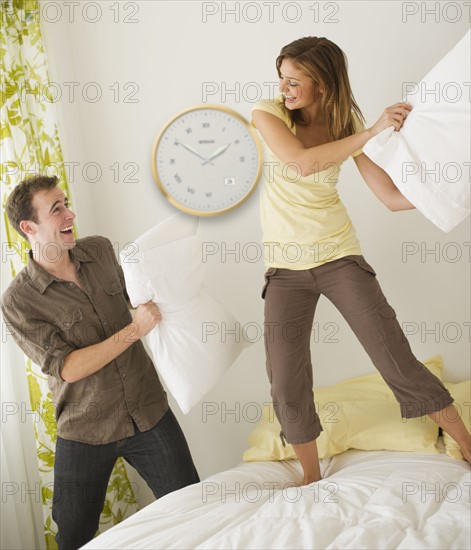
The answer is 1:51
